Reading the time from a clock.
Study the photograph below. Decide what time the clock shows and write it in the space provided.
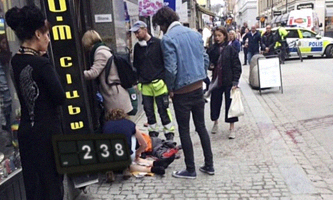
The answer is 2:38
